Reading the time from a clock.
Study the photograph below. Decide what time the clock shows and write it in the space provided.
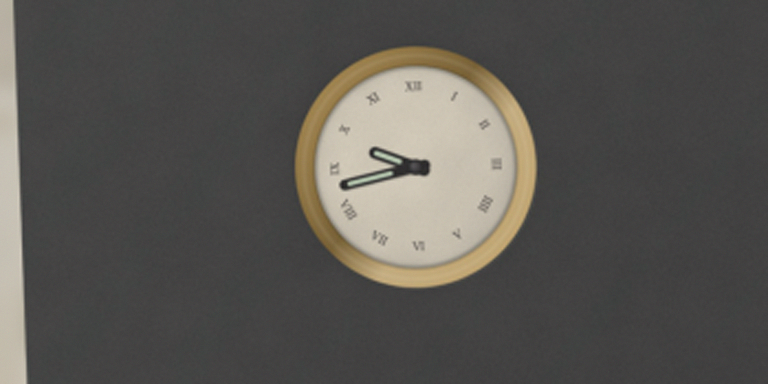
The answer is 9:43
